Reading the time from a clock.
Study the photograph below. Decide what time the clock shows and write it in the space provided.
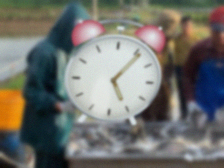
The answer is 5:06
